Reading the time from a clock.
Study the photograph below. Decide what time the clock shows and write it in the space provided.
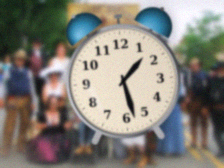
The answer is 1:28
